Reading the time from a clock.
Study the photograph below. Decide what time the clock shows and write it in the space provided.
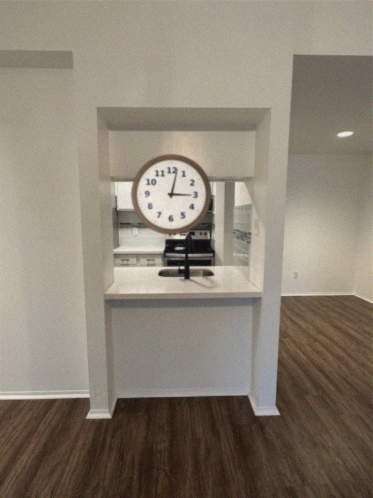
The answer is 3:02
